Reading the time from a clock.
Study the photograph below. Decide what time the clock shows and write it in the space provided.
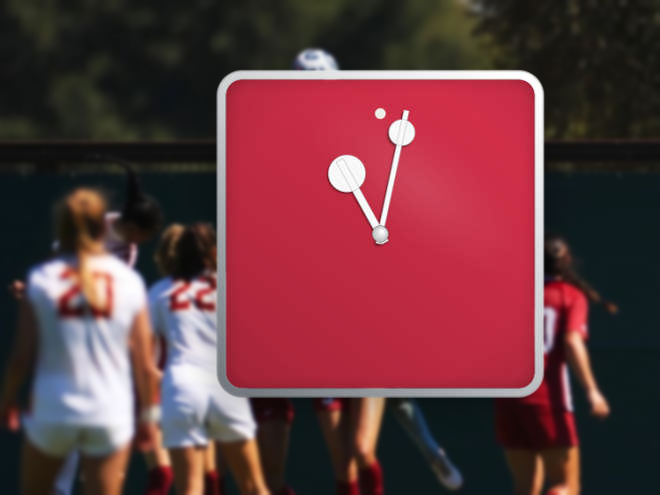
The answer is 11:02
